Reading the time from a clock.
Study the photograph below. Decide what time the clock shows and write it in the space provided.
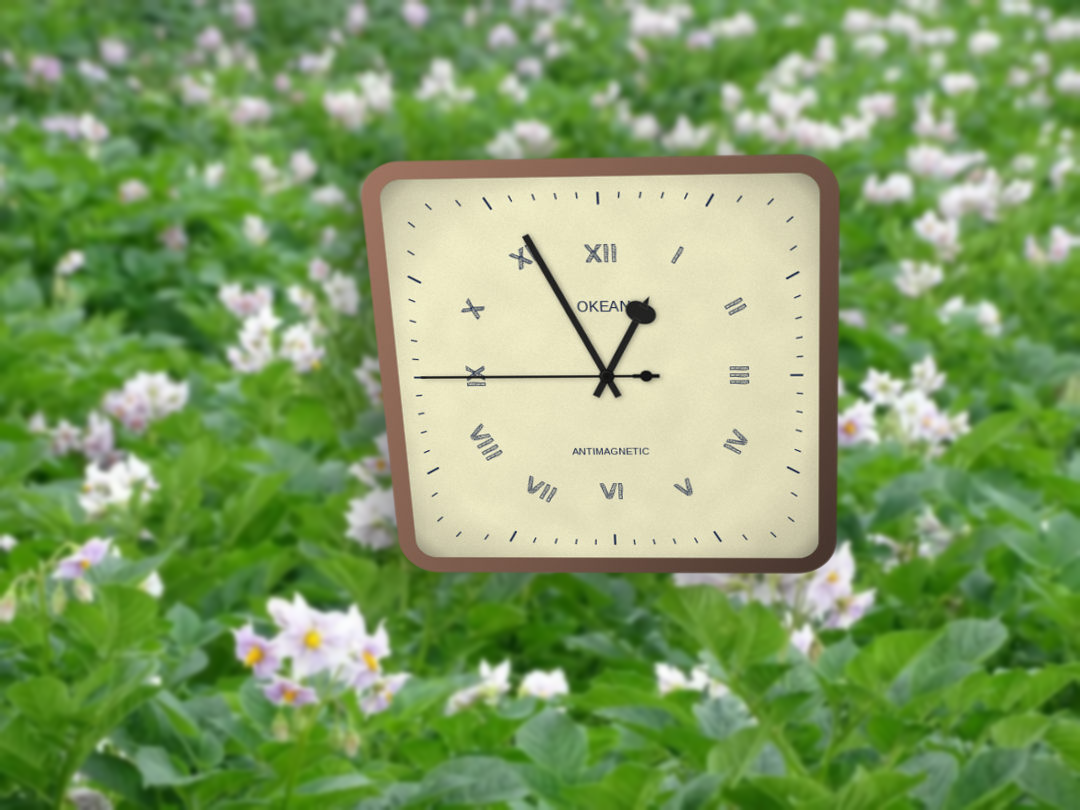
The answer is 12:55:45
